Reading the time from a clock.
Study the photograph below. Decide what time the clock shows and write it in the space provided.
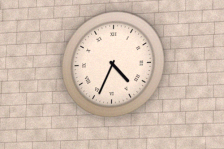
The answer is 4:34
